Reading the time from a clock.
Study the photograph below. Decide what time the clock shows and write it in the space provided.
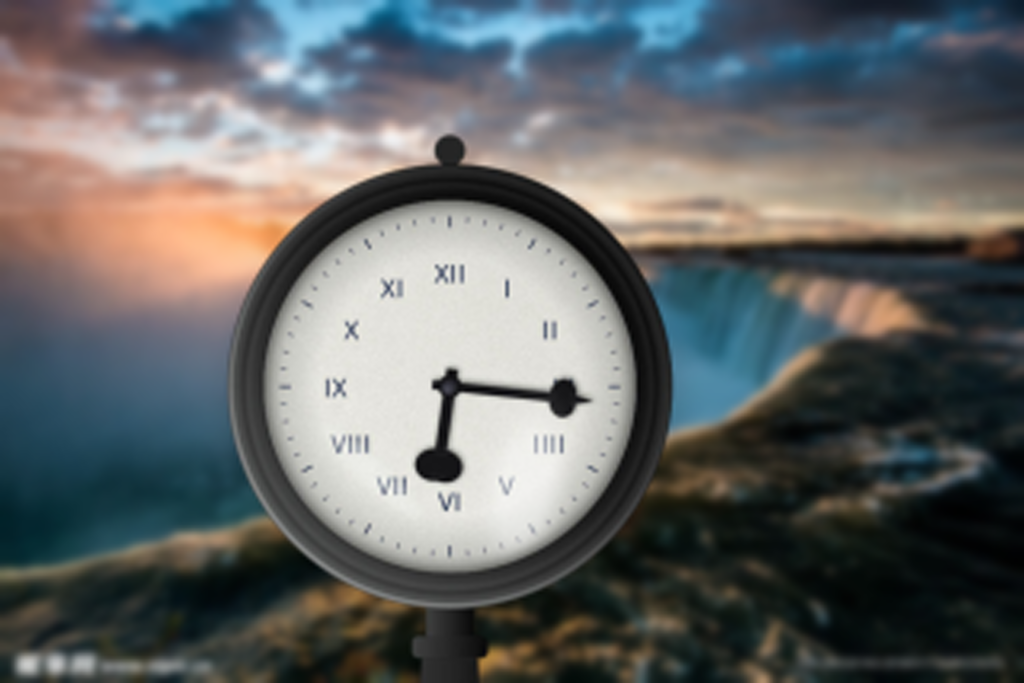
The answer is 6:16
